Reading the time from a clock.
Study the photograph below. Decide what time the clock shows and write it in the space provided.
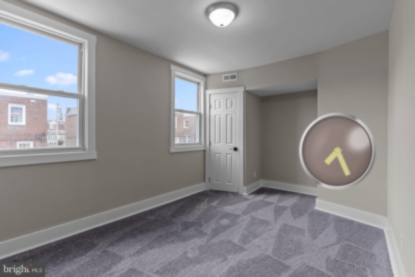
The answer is 7:26
